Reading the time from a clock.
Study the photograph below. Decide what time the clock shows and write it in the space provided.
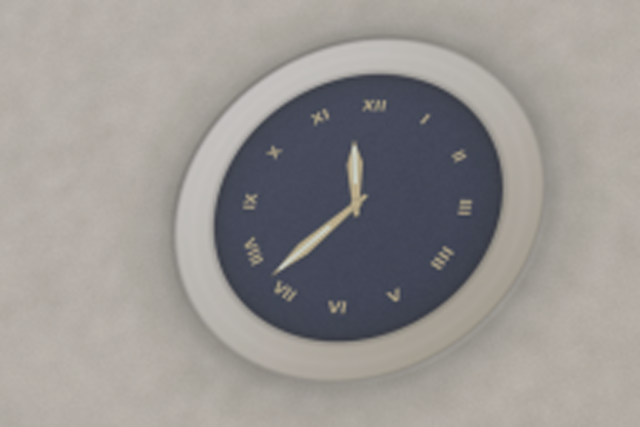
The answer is 11:37
